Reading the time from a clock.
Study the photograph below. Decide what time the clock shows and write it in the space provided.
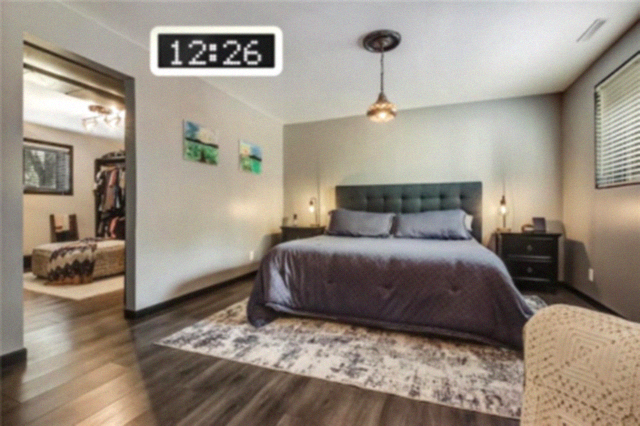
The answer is 12:26
